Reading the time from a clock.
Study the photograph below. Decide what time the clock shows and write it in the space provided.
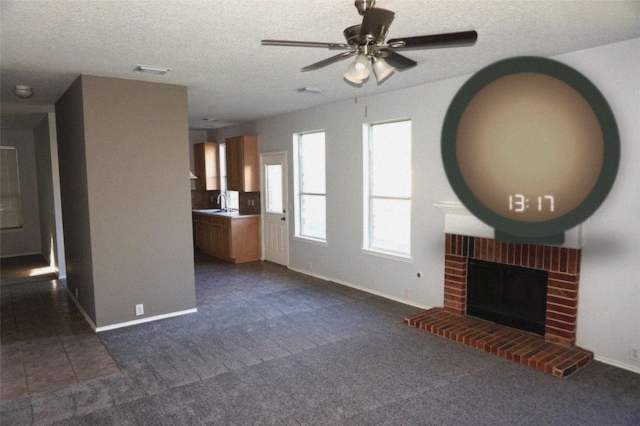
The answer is 13:17
